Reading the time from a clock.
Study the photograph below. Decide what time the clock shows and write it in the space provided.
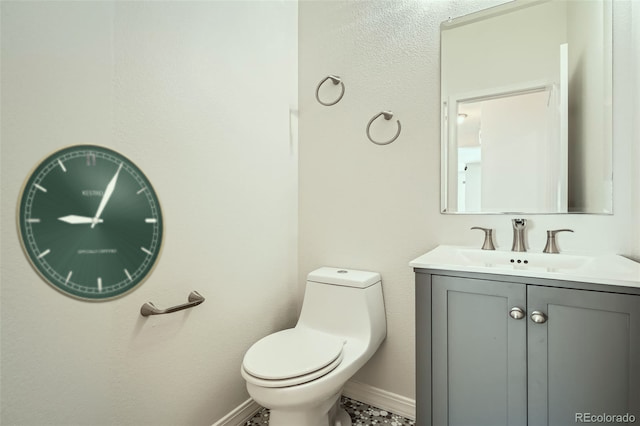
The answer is 9:05
